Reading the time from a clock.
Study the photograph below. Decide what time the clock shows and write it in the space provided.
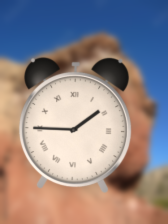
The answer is 1:45
